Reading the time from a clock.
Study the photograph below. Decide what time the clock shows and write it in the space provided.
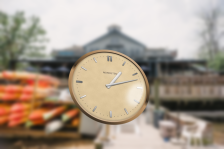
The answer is 1:12
